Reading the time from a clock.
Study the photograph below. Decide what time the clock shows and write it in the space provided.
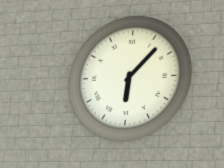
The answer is 6:07
